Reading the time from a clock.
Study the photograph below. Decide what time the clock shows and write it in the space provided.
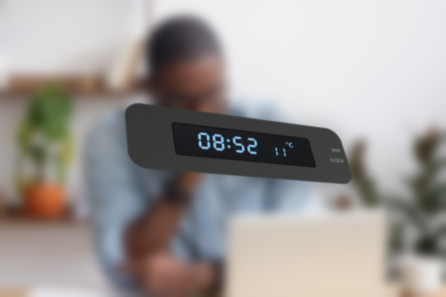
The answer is 8:52
